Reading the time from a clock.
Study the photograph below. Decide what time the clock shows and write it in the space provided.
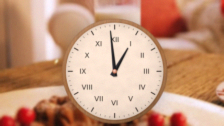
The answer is 12:59
